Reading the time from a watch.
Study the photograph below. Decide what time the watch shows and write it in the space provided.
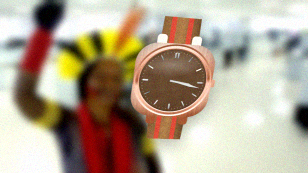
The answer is 3:17
